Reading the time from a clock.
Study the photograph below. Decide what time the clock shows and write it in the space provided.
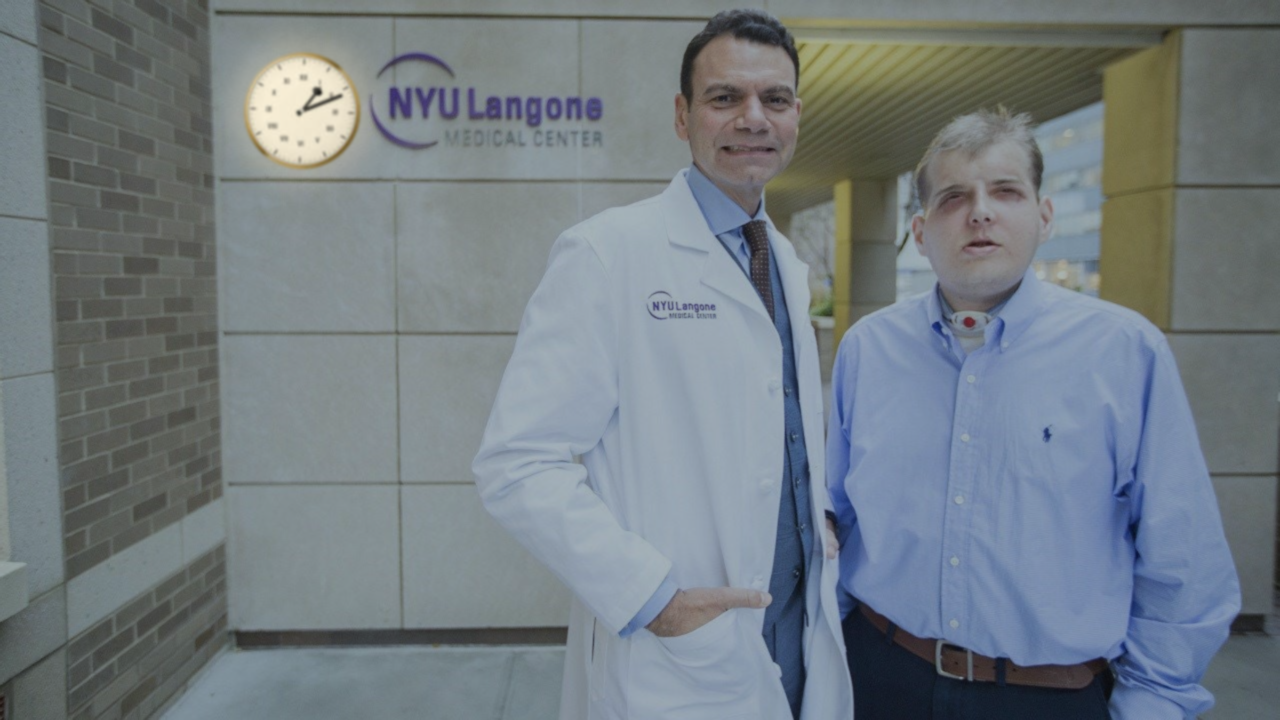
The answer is 1:11
